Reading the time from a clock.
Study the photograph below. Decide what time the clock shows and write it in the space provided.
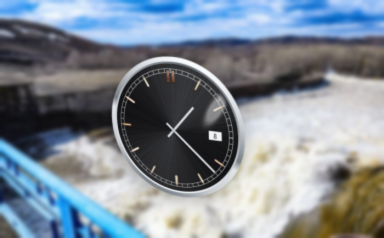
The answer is 1:22
